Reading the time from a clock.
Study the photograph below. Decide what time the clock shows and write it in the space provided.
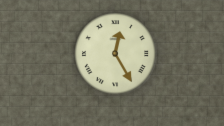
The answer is 12:25
